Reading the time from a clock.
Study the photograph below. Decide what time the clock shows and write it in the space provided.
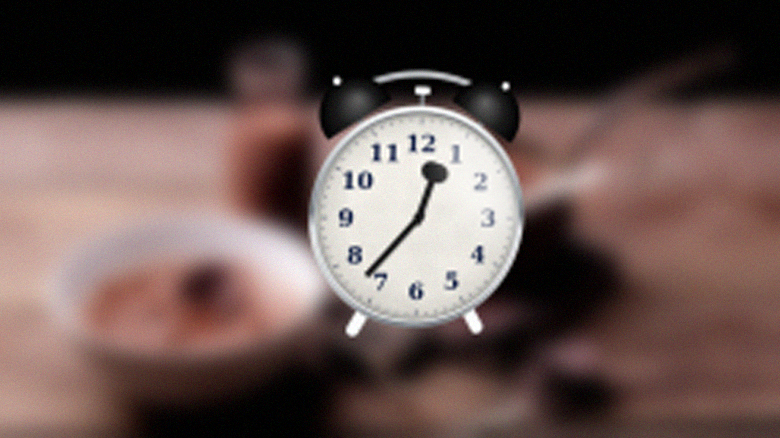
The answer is 12:37
